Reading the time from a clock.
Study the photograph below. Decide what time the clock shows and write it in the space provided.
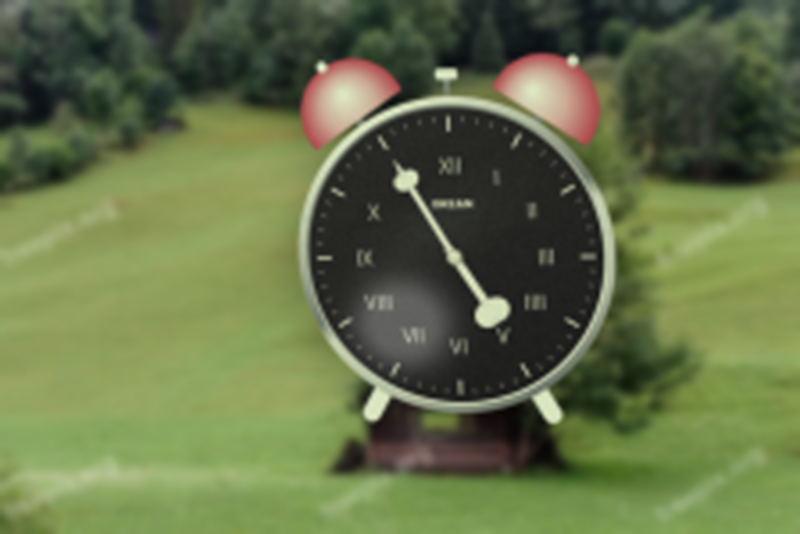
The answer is 4:55
